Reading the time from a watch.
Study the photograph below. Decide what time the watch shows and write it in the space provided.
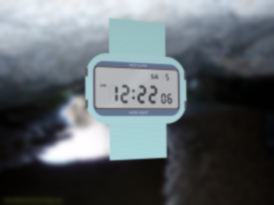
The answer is 12:22:06
